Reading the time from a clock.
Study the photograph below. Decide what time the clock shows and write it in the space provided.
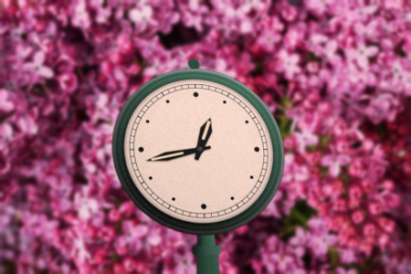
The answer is 12:43
